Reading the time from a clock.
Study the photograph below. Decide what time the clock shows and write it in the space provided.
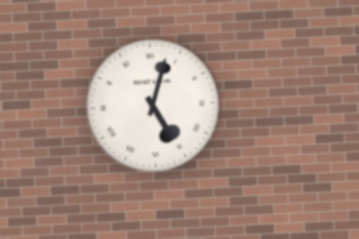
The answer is 5:03
